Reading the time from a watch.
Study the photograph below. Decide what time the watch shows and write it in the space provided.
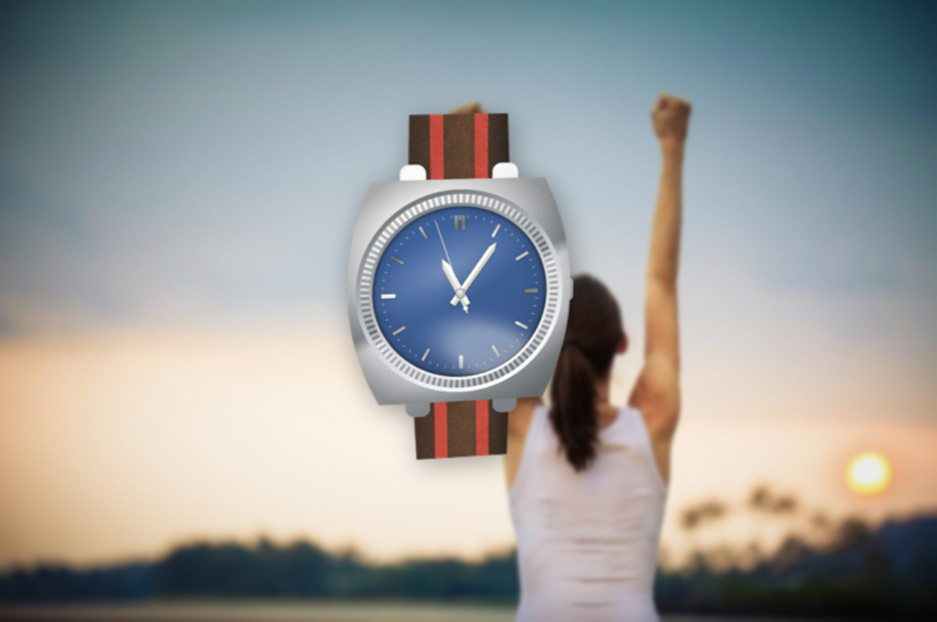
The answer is 11:05:57
